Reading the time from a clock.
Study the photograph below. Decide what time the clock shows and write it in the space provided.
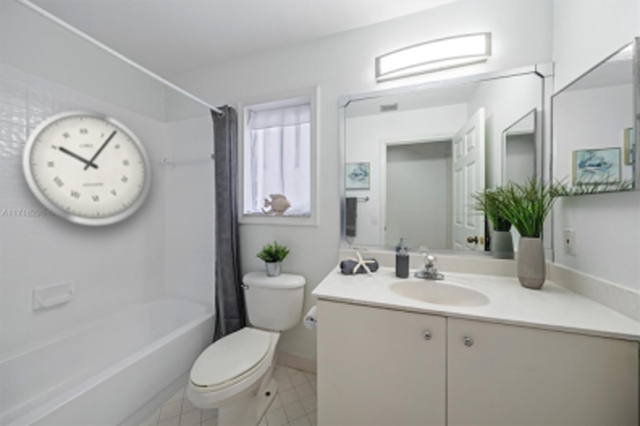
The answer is 10:07
